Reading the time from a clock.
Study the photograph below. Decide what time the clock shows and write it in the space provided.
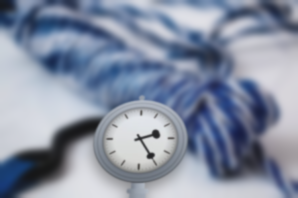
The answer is 2:25
